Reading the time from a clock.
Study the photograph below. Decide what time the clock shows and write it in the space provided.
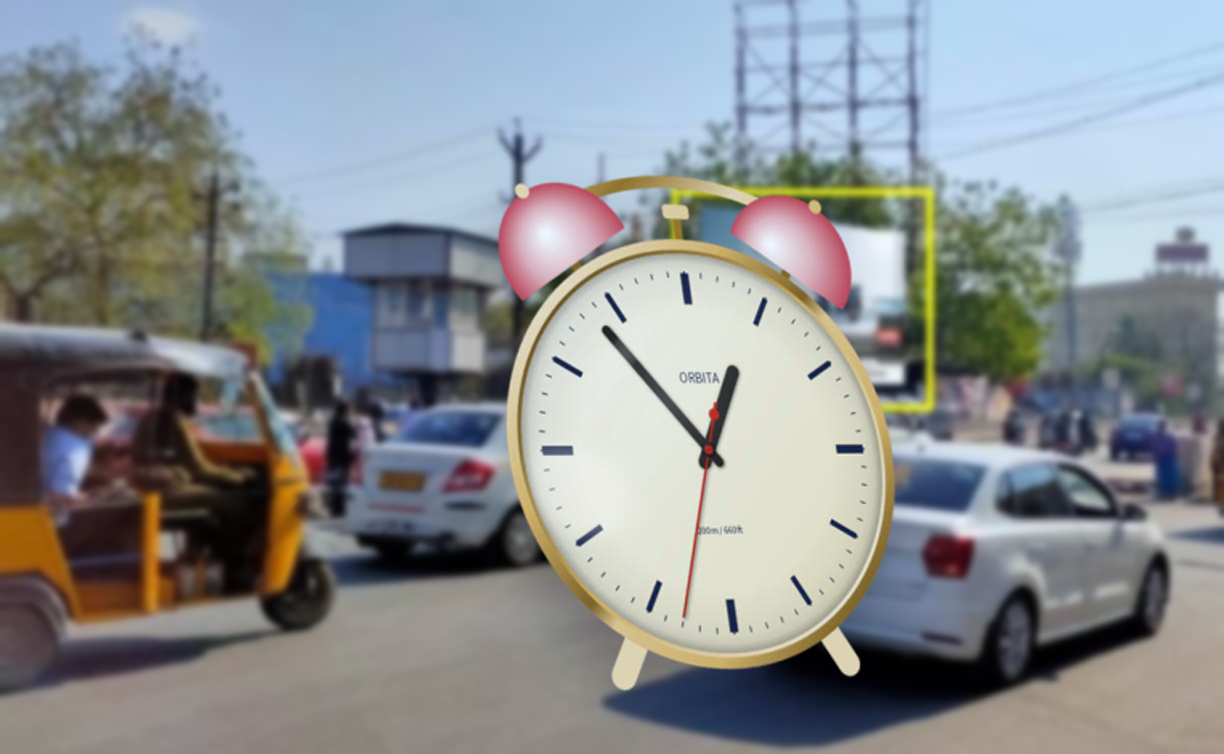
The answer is 12:53:33
